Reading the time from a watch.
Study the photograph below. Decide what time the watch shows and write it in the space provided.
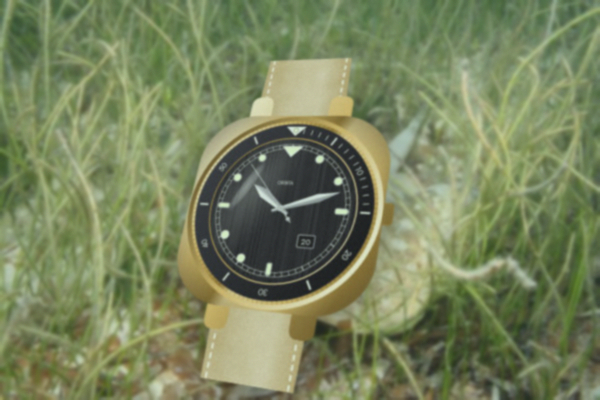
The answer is 10:11:53
